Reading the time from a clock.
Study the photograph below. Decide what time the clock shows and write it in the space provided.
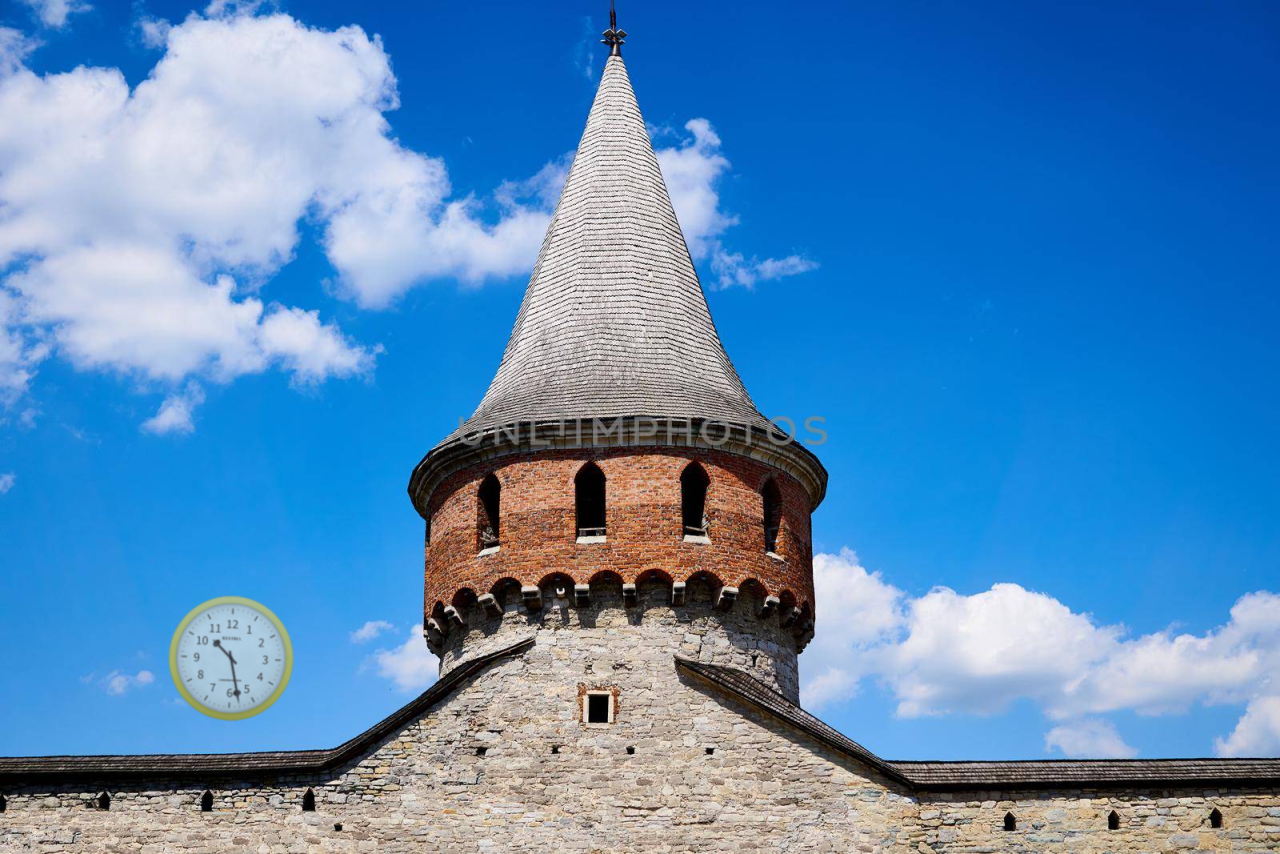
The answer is 10:28
